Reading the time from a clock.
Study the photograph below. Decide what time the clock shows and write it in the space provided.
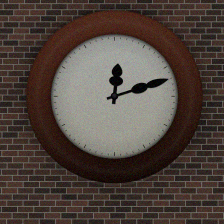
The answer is 12:12
